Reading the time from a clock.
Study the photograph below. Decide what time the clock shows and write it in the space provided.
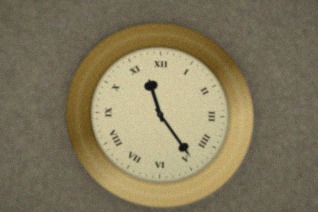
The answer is 11:24
